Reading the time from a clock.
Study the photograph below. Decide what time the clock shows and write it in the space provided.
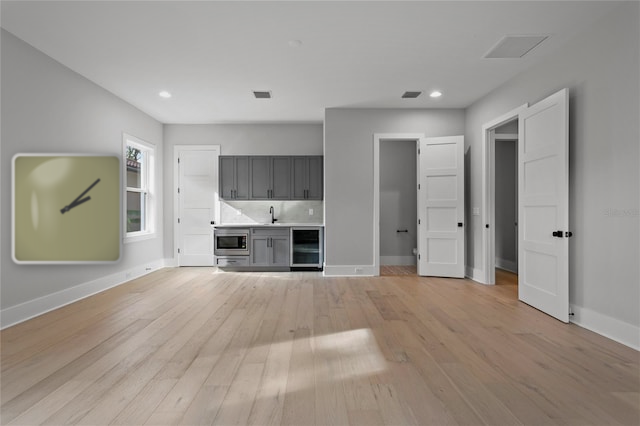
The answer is 2:08
